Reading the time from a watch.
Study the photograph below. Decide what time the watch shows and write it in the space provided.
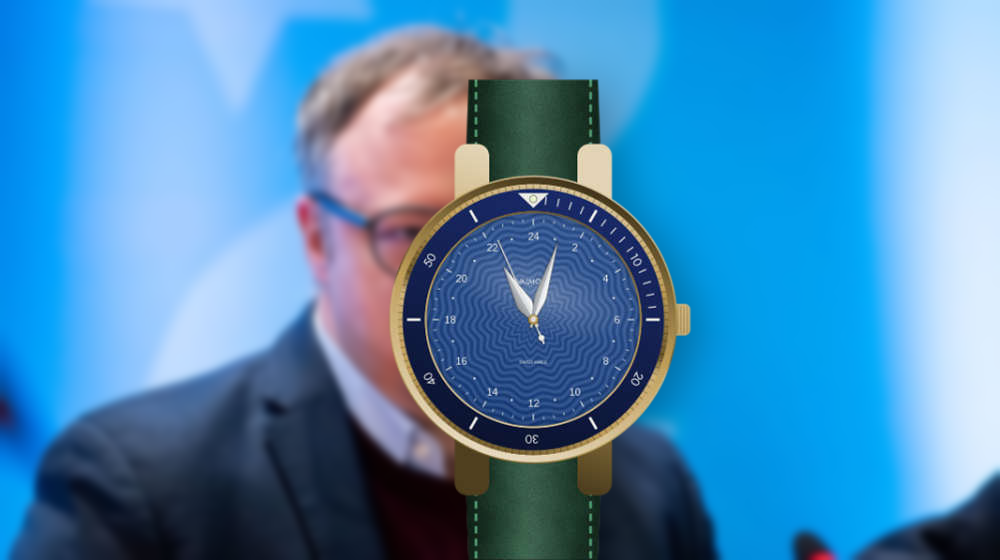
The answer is 22:02:56
